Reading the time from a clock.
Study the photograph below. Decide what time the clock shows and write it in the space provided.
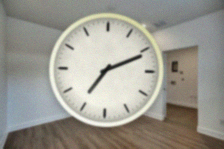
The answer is 7:11
